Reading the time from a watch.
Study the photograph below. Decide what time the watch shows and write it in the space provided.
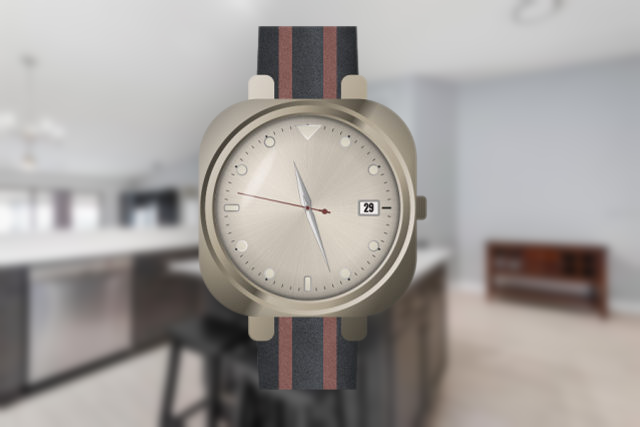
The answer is 11:26:47
